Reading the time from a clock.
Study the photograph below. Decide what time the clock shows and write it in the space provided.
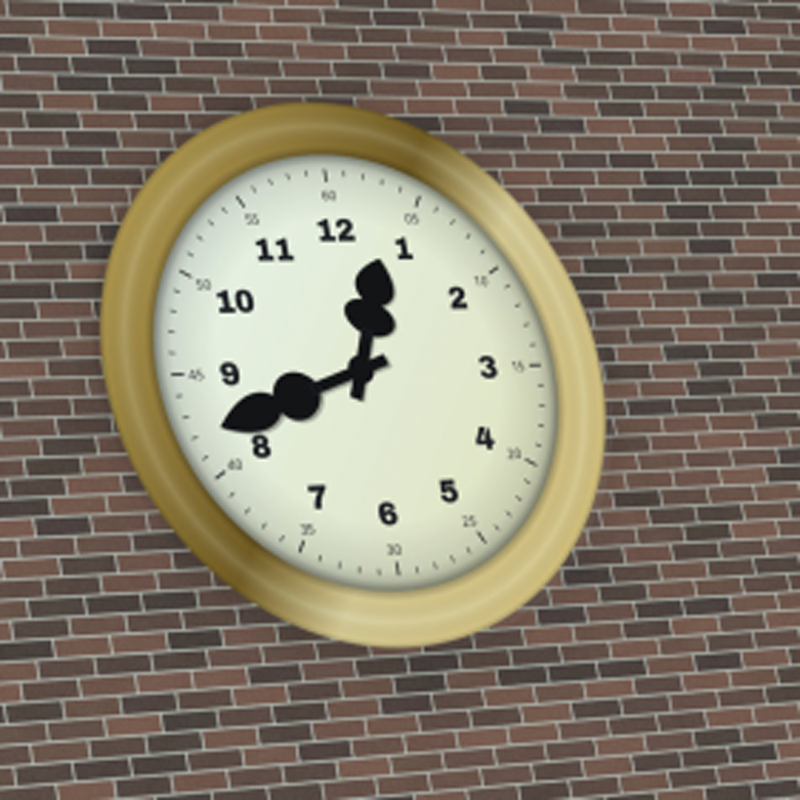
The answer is 12:42
